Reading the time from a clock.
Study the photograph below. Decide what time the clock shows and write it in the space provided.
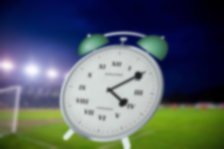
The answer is 4:09
